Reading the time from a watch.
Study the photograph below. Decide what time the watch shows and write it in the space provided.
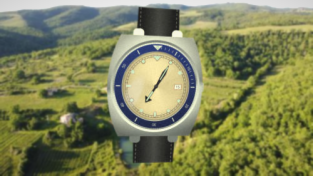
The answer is 7:05
